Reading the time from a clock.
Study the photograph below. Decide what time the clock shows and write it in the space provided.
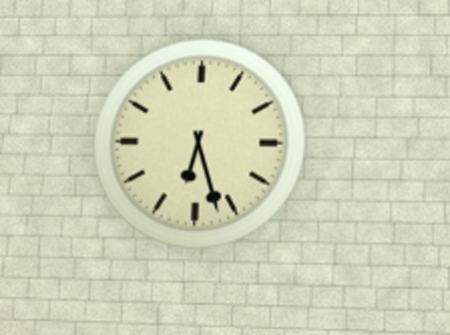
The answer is 6:27
